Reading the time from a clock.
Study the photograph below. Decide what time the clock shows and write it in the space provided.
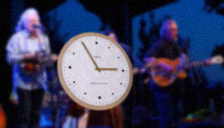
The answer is 2:55
